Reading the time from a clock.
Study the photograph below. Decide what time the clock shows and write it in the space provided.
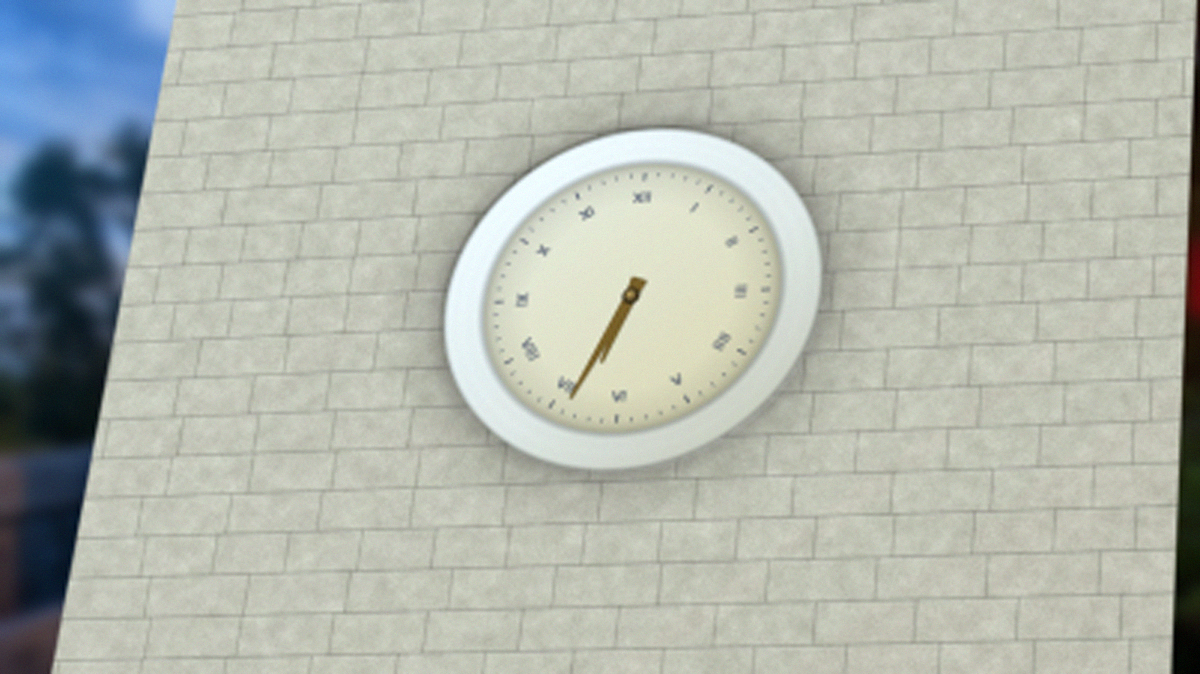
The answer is 6:34
